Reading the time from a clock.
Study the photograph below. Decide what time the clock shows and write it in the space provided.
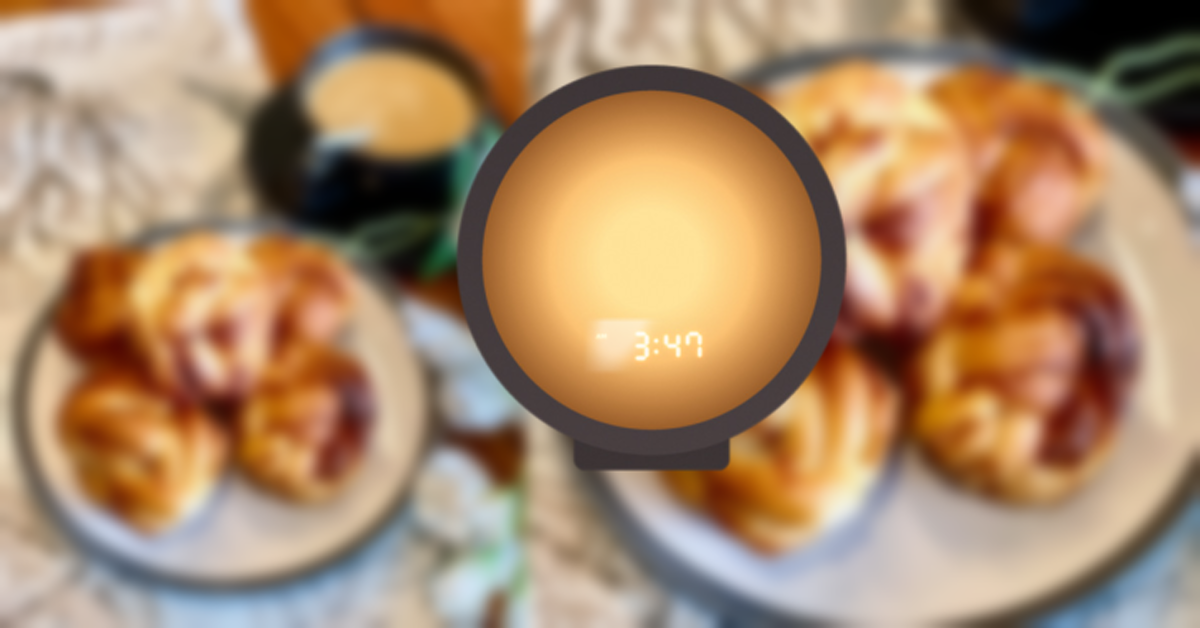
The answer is 3:47
